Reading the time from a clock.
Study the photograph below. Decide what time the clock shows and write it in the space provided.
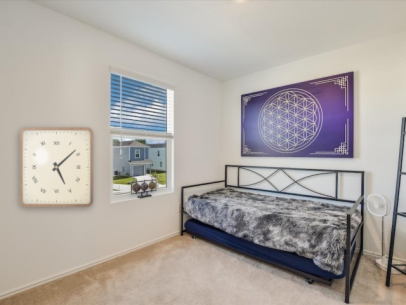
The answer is 5:08
